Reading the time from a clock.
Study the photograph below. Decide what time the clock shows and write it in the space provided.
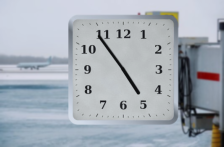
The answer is 4:54
